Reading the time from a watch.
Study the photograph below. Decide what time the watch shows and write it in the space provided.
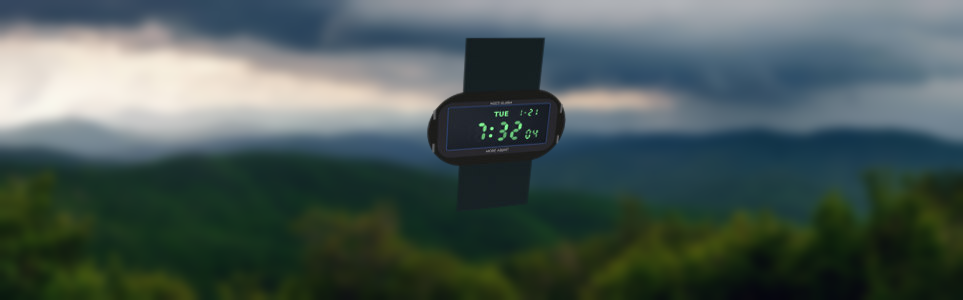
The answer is 7:32:04
